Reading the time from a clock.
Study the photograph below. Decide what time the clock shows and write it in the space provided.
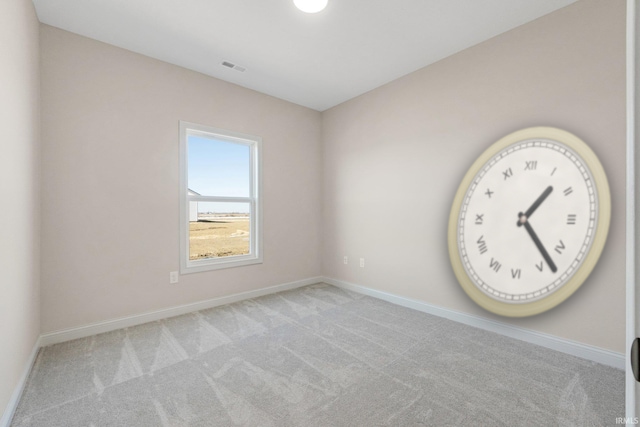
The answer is 1:23
